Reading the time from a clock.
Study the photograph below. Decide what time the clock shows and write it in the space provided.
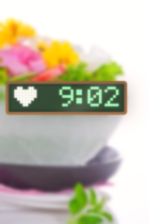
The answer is 9:02
